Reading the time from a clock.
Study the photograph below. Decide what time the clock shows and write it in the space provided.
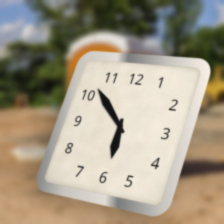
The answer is 5:52
